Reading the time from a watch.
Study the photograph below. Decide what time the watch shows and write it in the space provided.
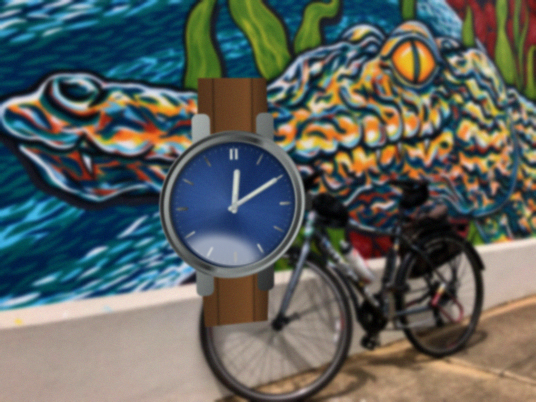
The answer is 12:10
